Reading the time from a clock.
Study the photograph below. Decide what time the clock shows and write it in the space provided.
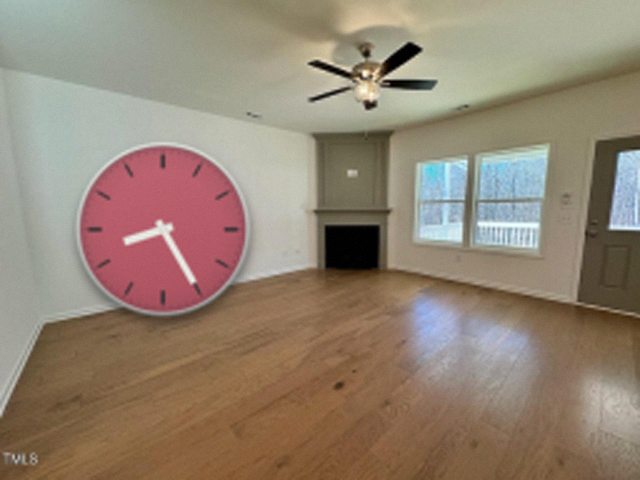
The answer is 8:25
